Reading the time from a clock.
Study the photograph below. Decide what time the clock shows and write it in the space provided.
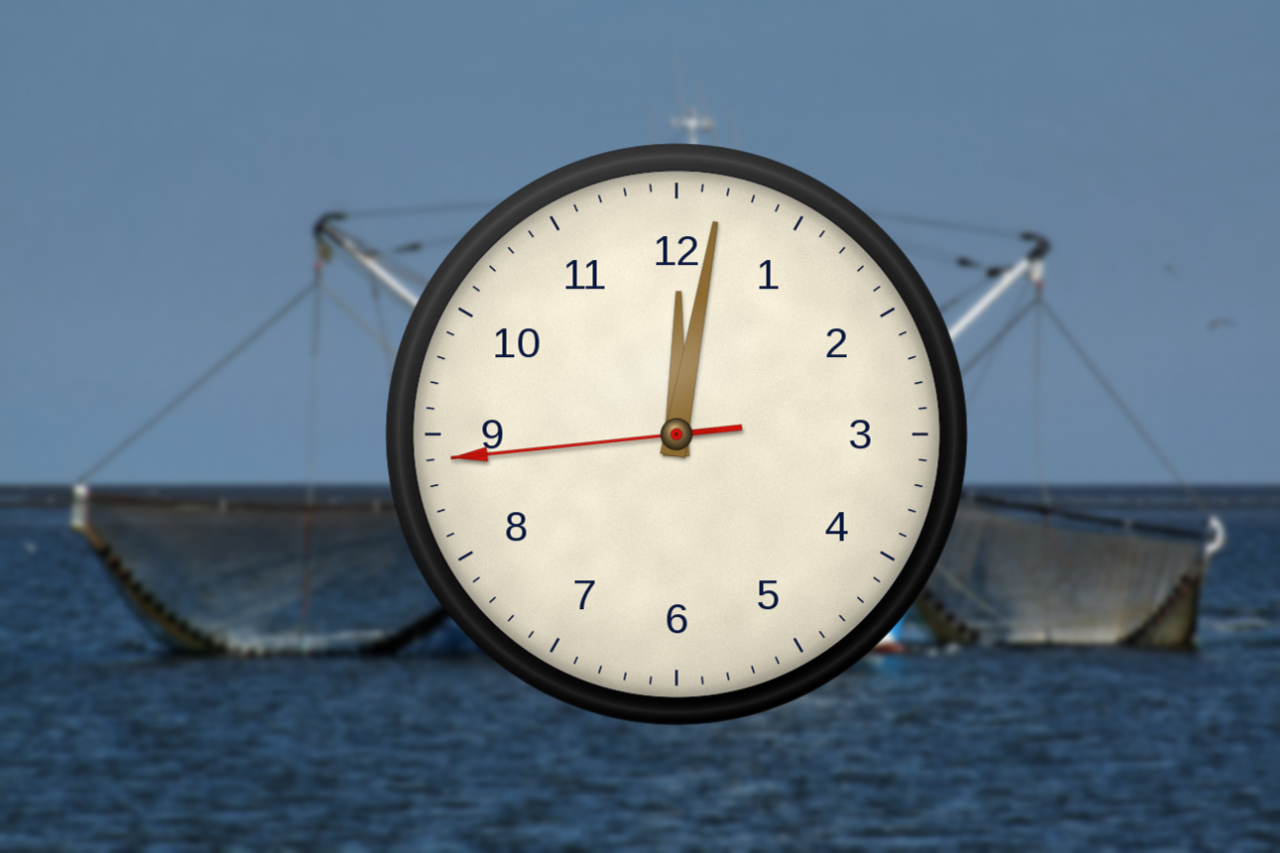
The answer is 12:01:44
